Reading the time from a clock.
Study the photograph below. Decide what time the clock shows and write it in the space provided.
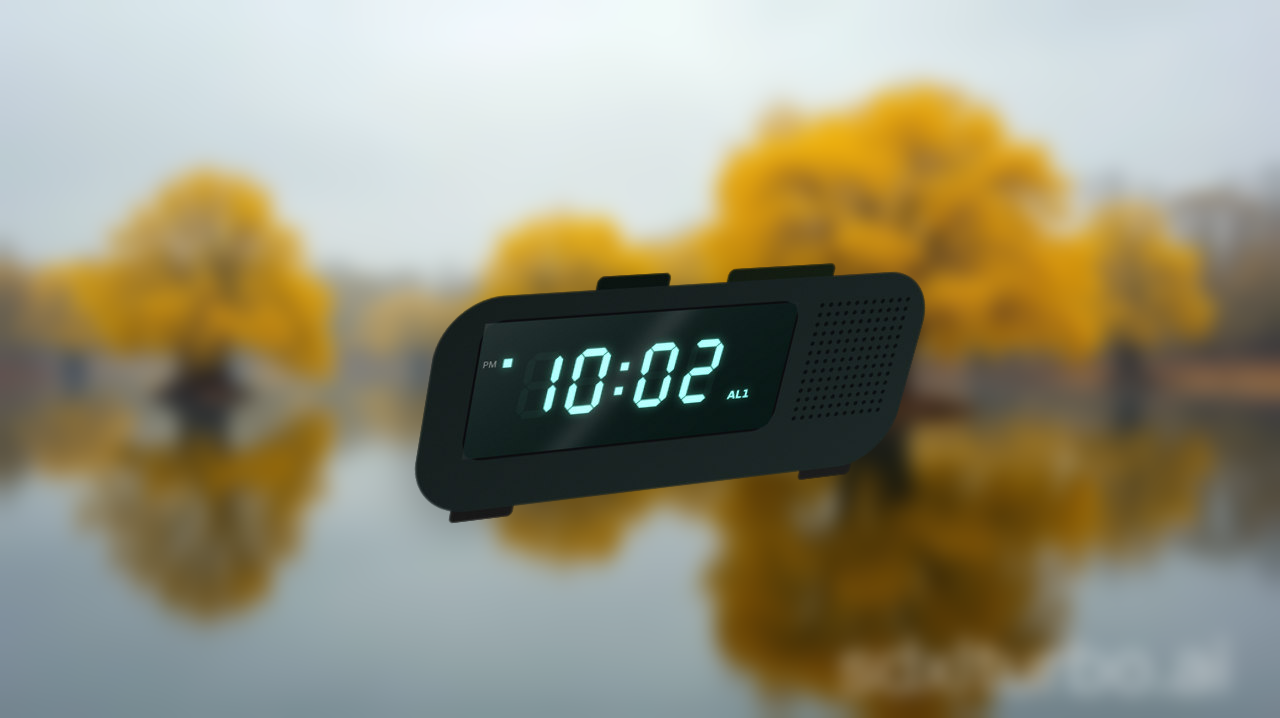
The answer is 10:02
